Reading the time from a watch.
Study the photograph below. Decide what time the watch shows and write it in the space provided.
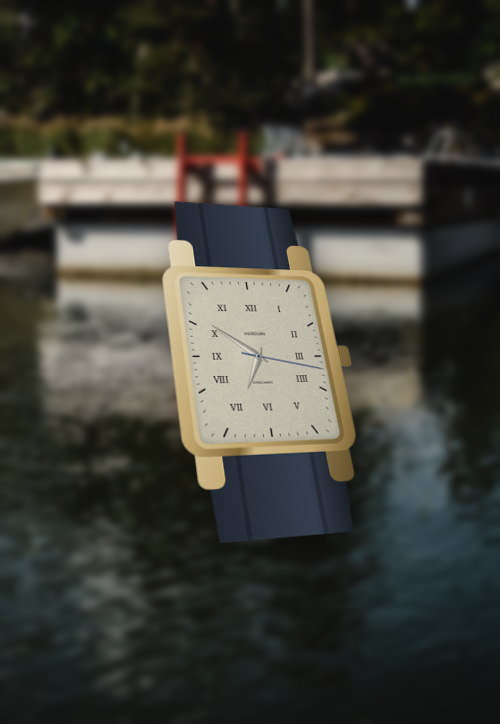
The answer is 6:51:17
